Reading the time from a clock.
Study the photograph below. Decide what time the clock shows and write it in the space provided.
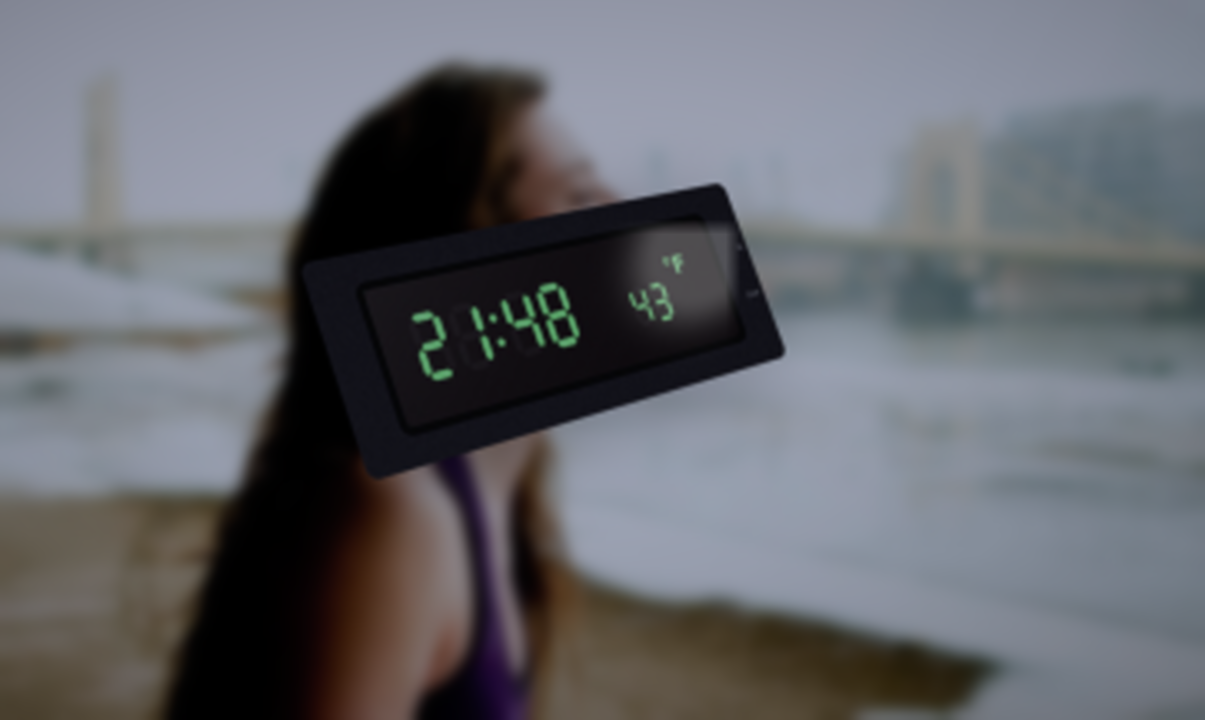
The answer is 21:48
